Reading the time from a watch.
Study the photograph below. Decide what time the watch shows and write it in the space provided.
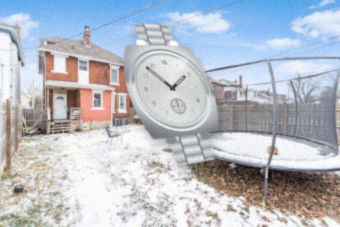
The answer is 1:53
